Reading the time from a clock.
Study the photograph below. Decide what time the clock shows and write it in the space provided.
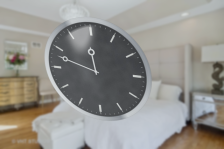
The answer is 11:48
